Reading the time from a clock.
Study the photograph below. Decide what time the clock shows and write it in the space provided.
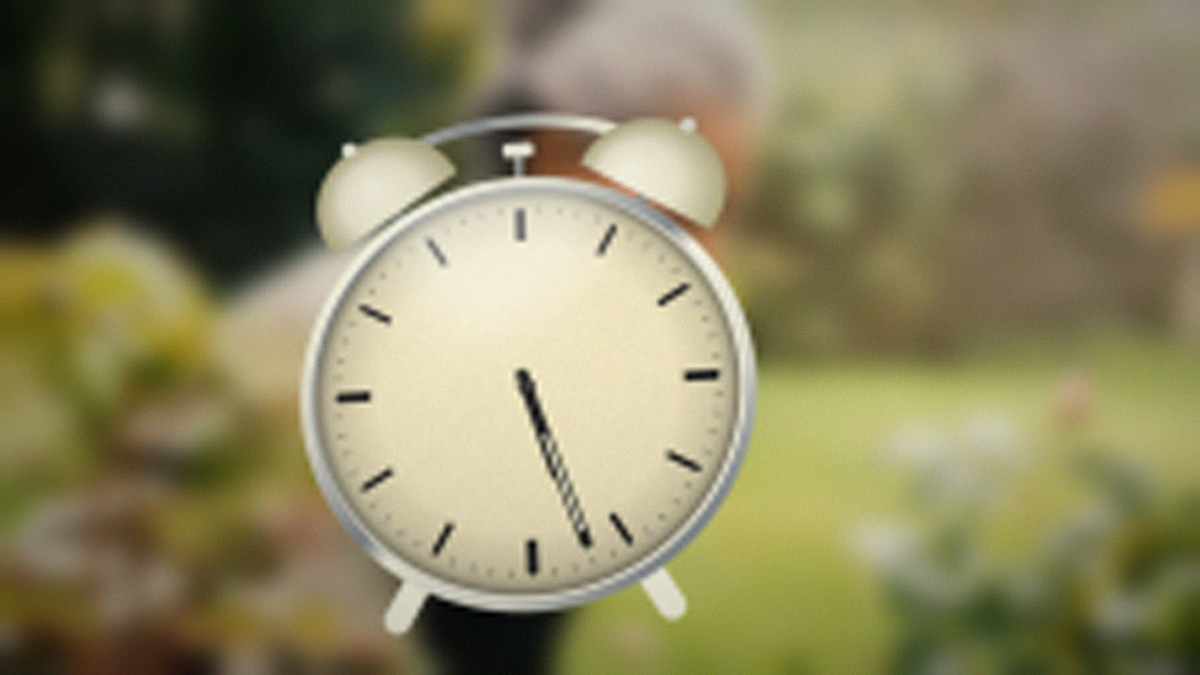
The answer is 5:27
